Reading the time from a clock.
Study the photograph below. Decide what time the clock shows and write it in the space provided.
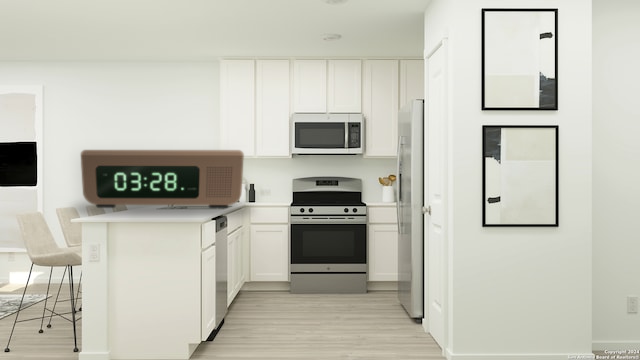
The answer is 3:28
